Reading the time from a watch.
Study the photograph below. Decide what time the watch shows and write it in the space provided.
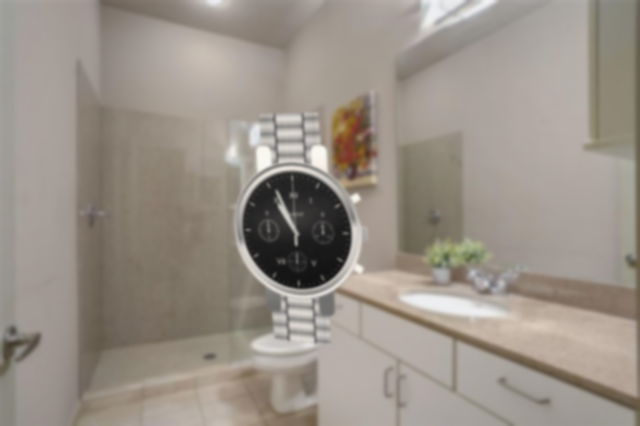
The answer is 10:56
